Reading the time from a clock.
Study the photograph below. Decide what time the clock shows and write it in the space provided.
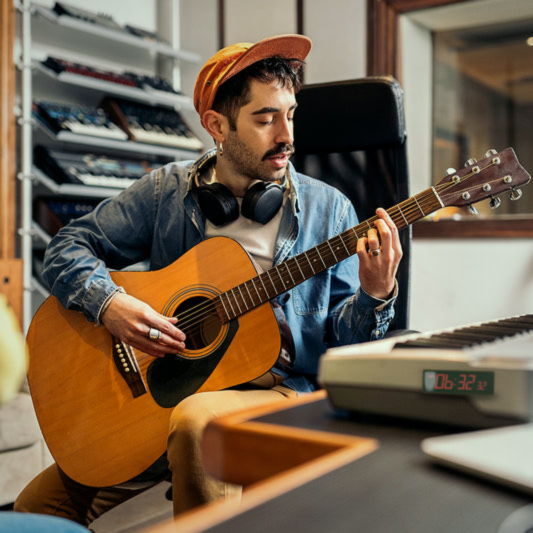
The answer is 6:32
